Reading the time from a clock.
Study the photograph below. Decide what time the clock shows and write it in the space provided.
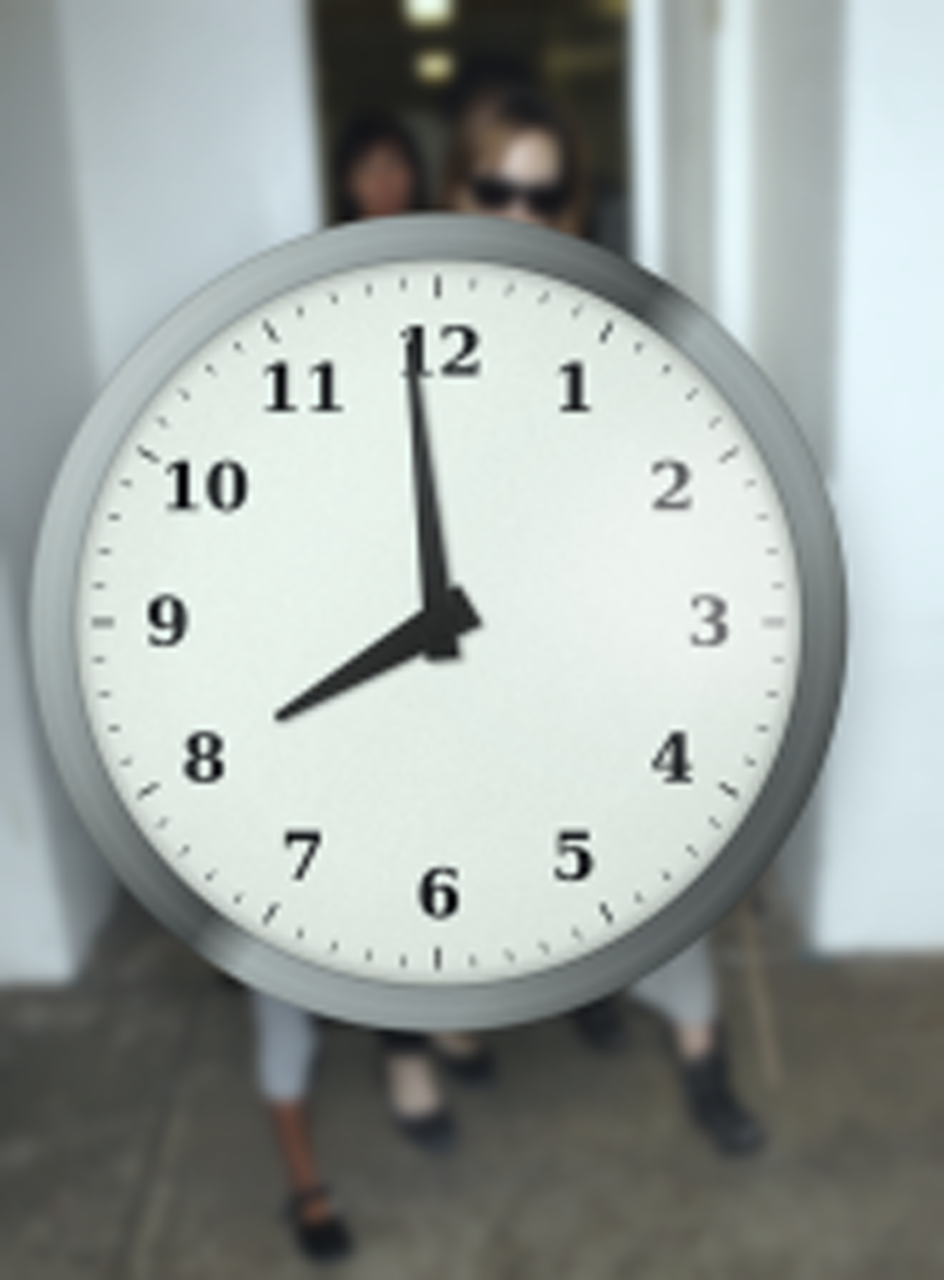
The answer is 7:59
